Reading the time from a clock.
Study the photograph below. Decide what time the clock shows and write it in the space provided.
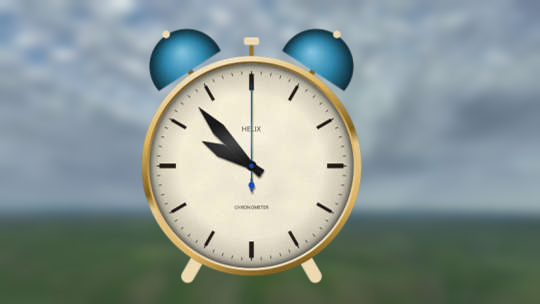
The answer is 9:53:00
